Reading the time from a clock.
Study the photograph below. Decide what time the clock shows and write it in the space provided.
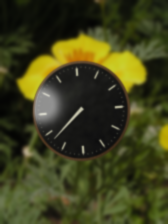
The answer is 7:38
